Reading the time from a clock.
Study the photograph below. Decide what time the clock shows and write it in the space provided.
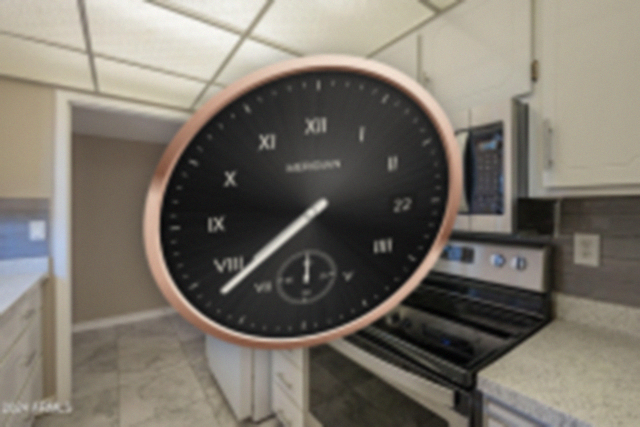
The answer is 7:38
